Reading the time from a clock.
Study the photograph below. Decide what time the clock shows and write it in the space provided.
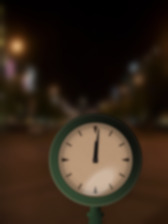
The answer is 12:01
